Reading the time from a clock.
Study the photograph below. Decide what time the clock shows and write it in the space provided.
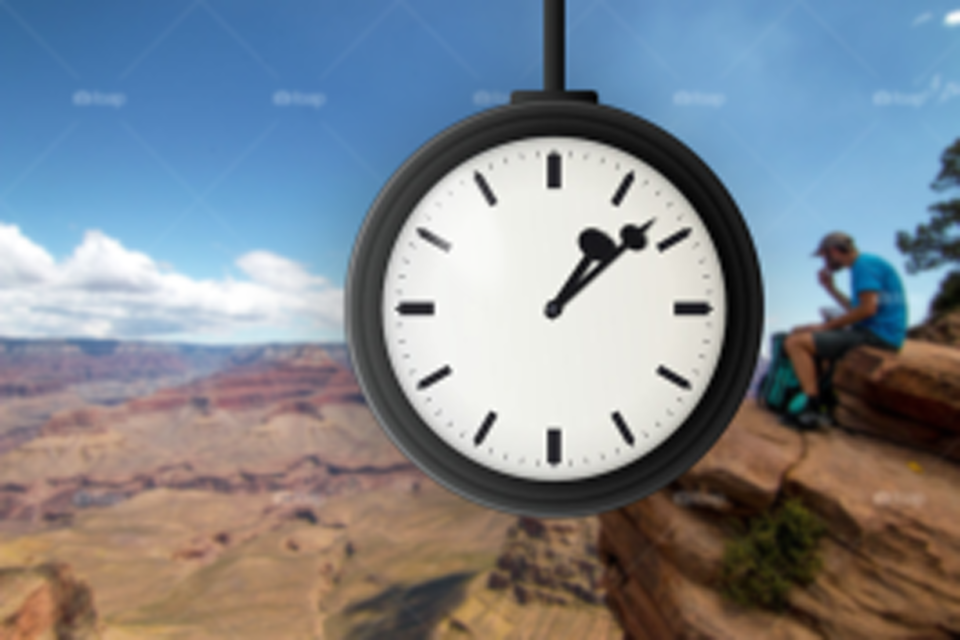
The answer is 1:08
